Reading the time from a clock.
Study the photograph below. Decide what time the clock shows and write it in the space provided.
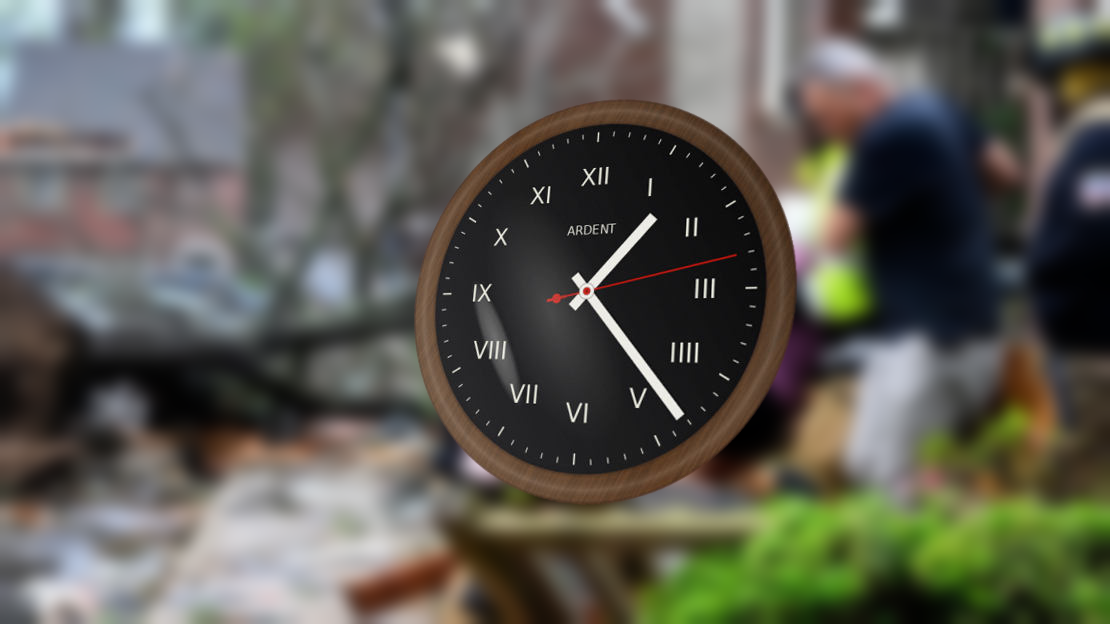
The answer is 1:23:13
